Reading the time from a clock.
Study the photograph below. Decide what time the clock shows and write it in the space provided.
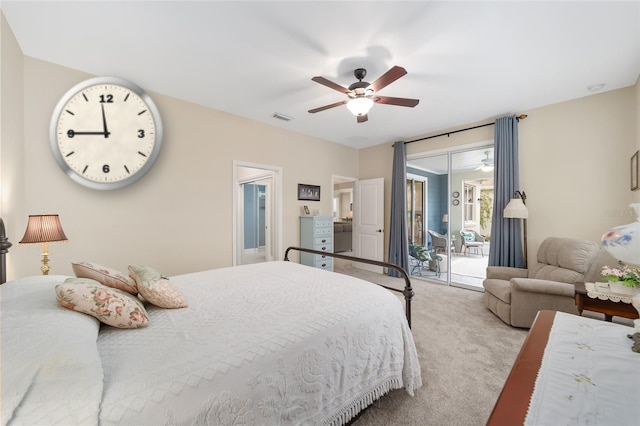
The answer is 11:45
